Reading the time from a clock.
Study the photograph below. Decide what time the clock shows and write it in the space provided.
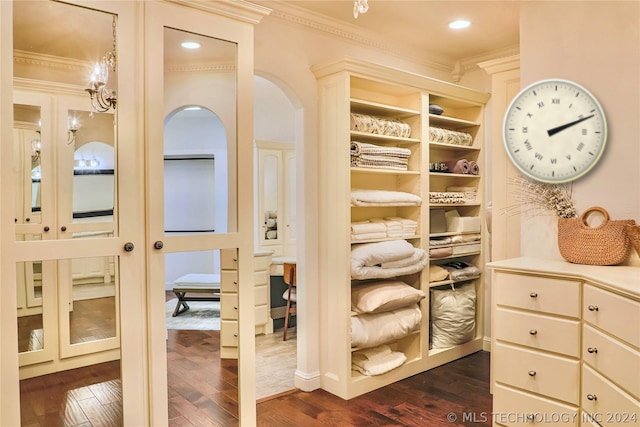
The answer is 2:11
